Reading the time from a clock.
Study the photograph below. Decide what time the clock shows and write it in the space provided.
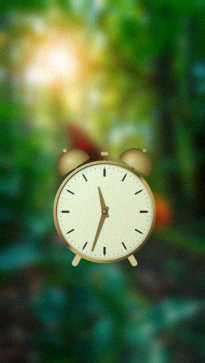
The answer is 11:33
